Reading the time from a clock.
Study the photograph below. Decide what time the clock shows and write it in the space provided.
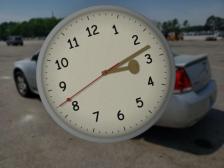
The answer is 3:12:42
